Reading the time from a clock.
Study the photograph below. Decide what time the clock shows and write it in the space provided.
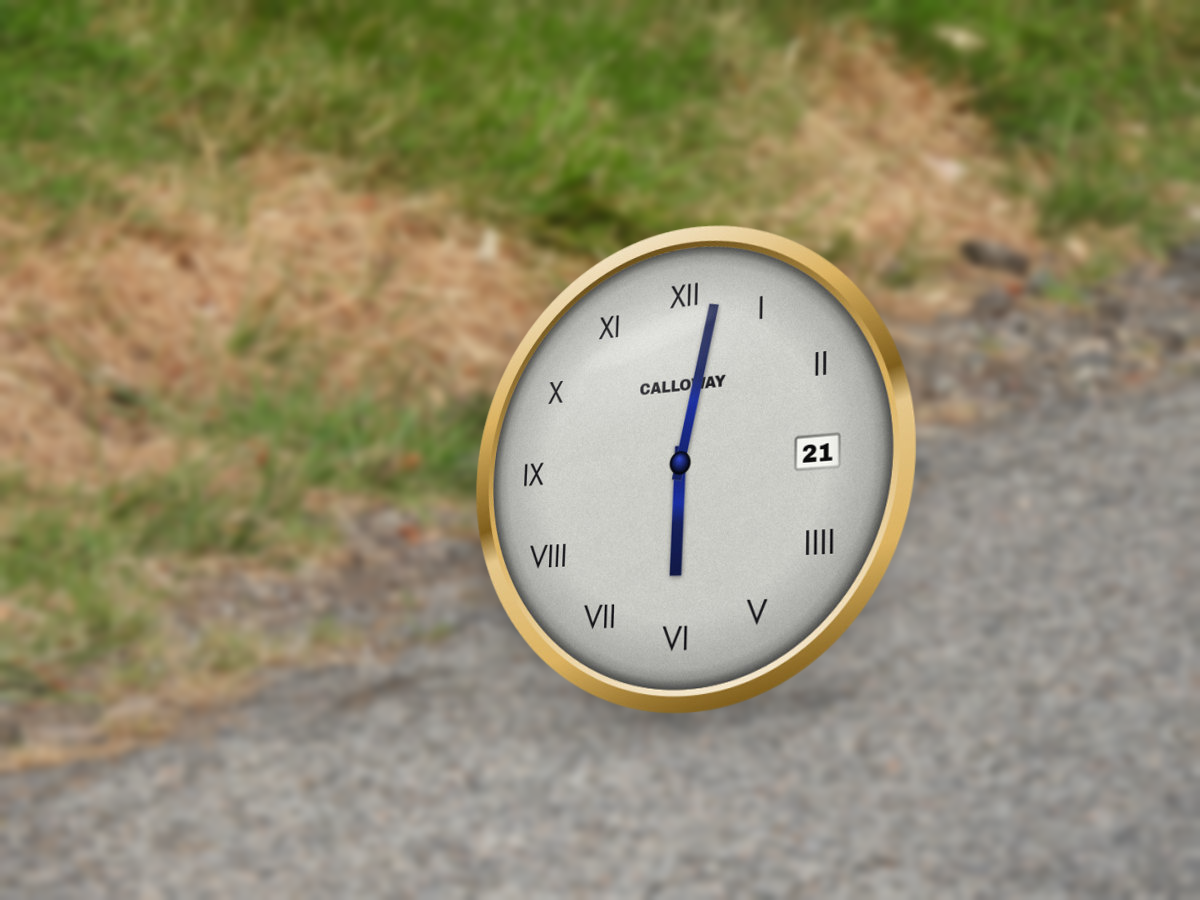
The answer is 6:02
